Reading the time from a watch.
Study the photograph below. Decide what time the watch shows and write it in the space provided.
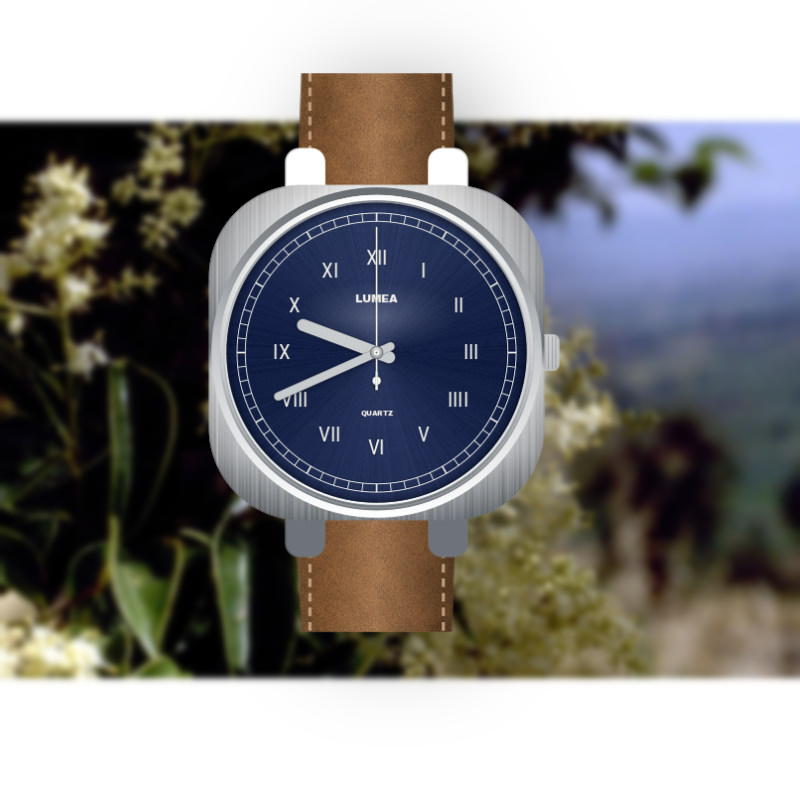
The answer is 9:41:00
